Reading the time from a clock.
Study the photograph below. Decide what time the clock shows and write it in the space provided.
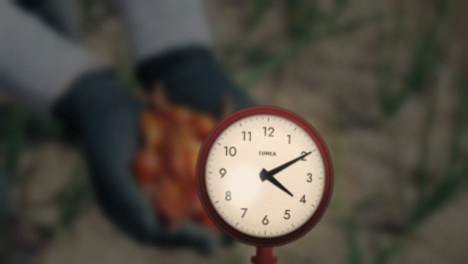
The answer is 4:10
